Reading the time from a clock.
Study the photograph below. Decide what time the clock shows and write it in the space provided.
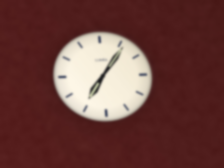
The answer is 7:06
